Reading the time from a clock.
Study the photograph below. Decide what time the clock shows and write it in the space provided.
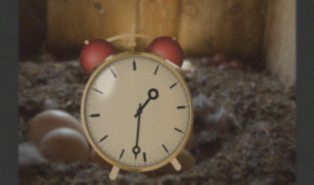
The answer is 1:32
